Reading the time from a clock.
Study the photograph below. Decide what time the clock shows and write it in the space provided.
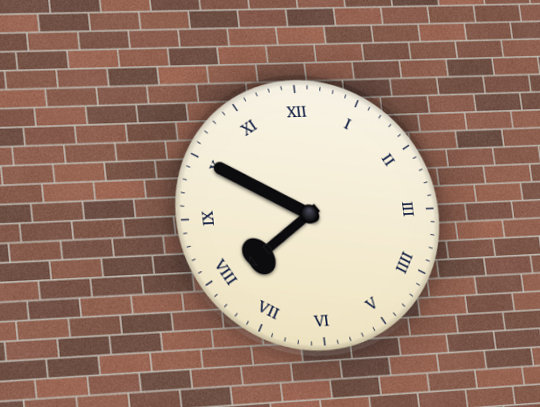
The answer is 7:50
